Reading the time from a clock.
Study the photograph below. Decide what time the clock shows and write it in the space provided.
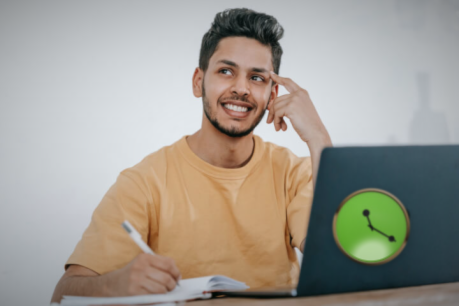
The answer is 11:20
